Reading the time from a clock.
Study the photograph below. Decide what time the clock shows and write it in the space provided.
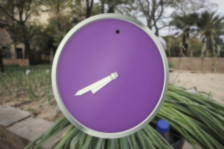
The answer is 7:40
